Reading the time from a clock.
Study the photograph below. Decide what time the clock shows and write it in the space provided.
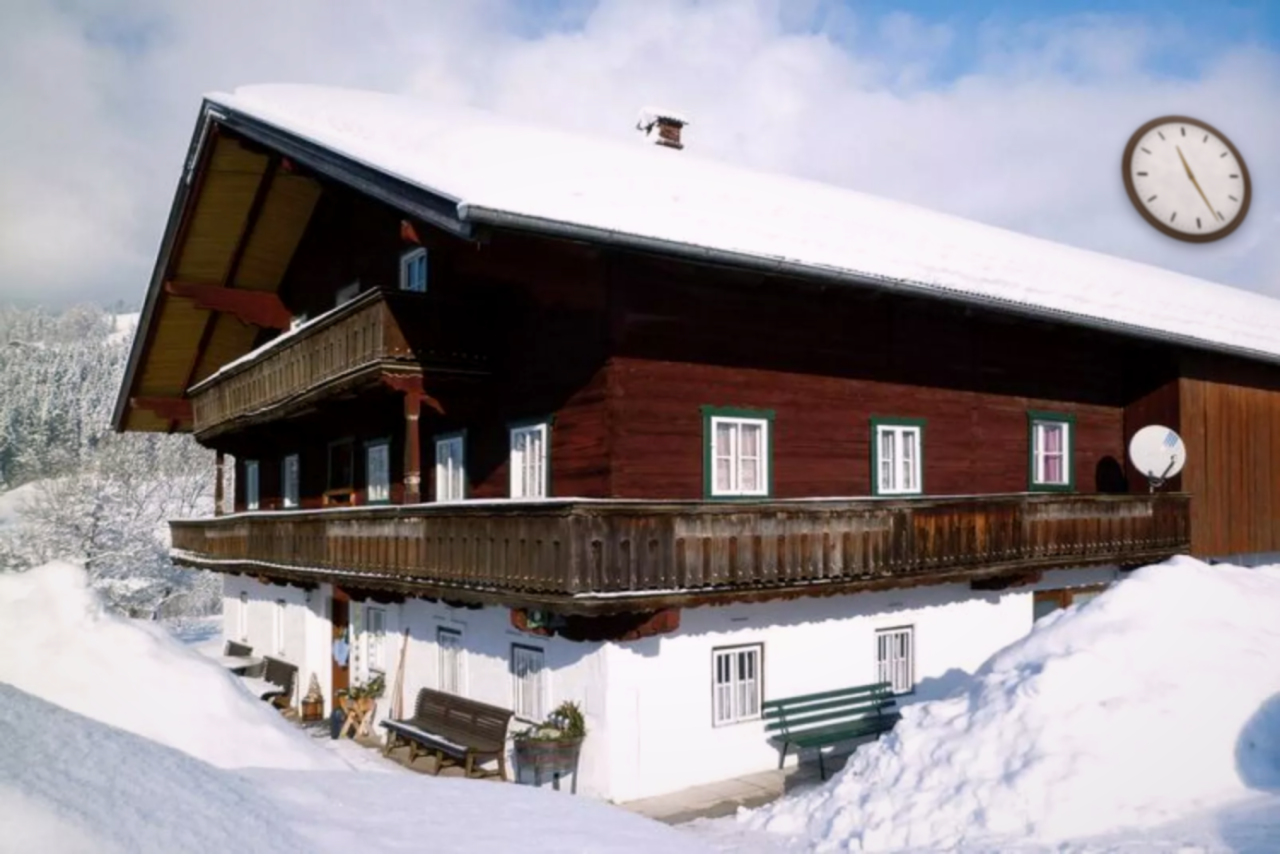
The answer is 11:26
